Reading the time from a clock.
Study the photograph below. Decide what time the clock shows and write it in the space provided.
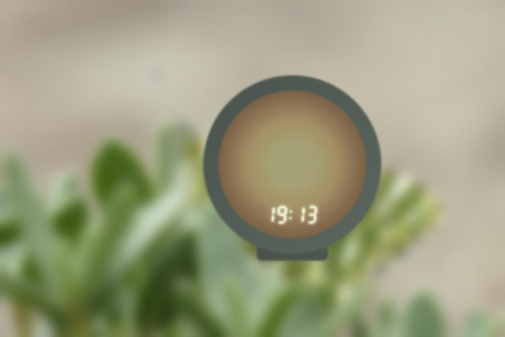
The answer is 19:13
